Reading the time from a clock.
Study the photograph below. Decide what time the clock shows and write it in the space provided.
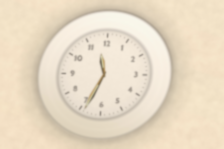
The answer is 11:34
